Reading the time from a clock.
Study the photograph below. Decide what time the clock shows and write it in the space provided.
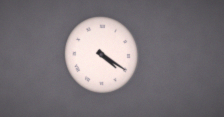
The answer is 4:20
